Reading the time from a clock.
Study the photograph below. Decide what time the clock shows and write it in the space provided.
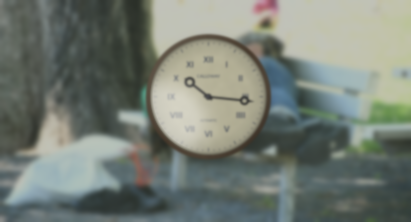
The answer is 10:16
